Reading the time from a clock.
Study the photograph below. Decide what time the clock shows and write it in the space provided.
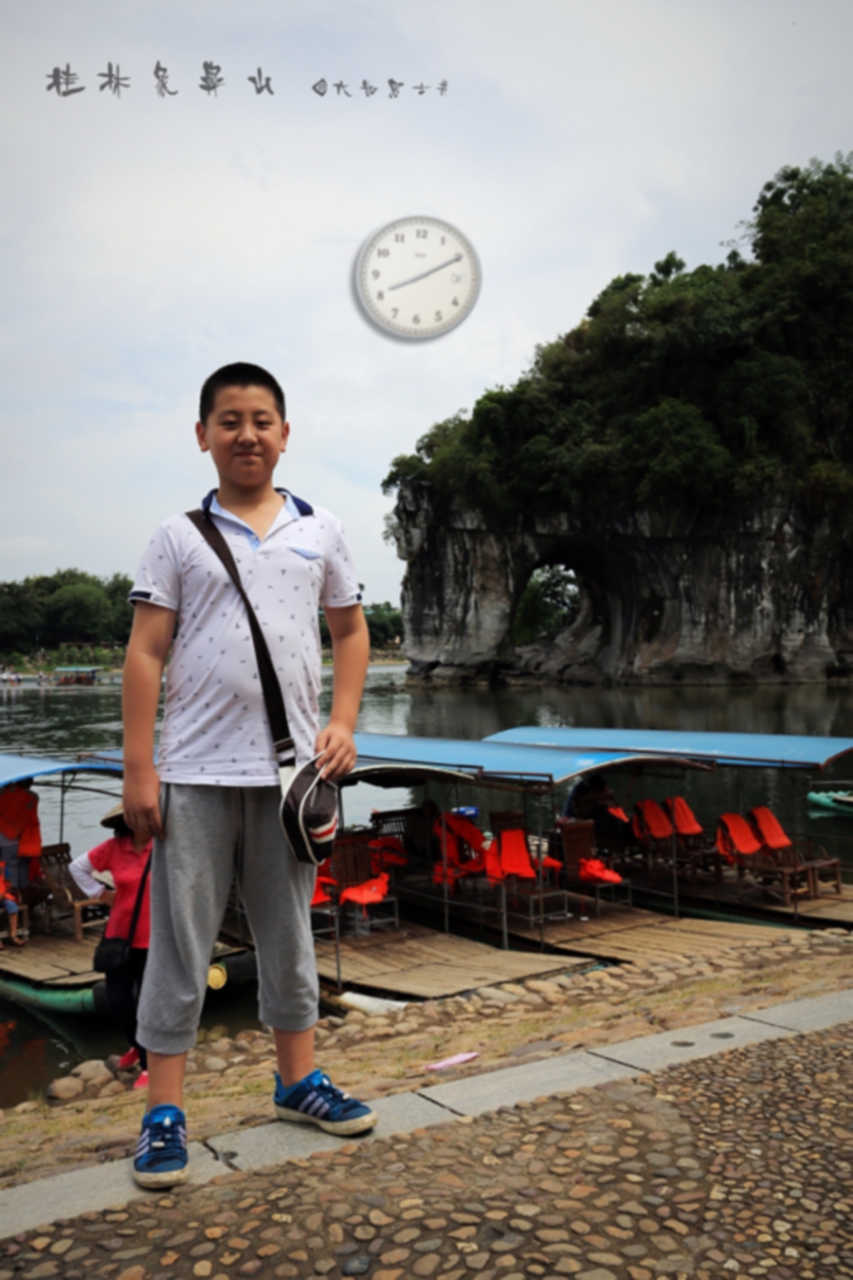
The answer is 8:10
